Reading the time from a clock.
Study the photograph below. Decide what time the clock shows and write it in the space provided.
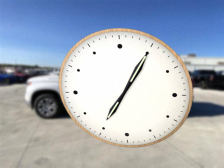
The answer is 7:05
